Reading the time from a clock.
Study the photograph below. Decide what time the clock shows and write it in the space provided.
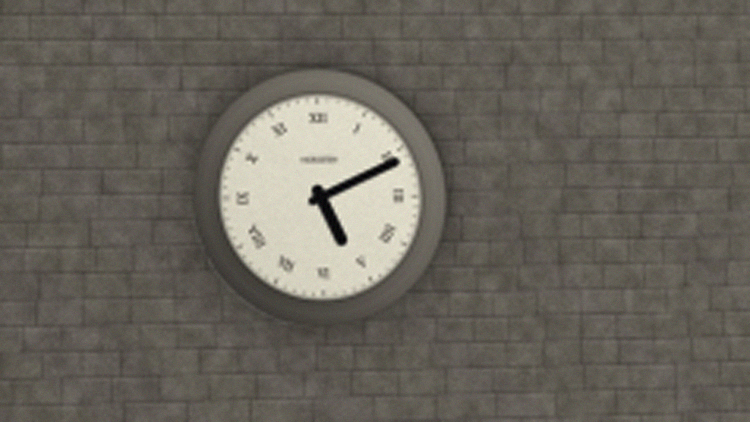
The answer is 5:11
